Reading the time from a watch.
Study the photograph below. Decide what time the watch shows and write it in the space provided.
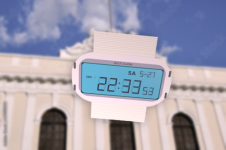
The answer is 22:33:53
